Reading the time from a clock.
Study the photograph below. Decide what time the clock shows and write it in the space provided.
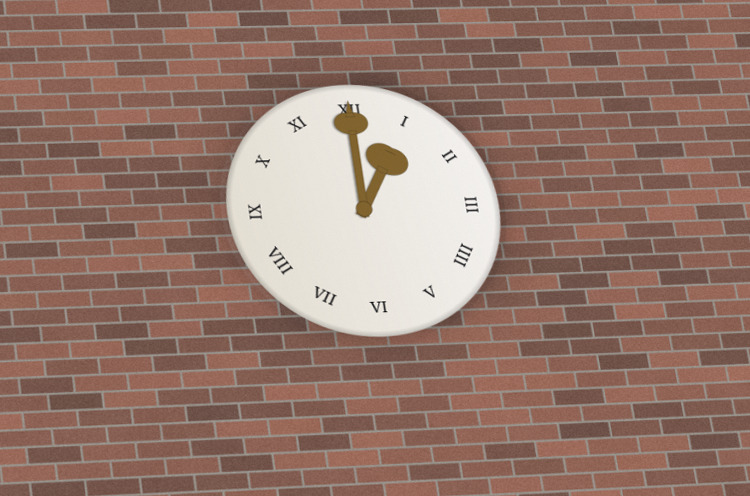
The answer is 1:00
